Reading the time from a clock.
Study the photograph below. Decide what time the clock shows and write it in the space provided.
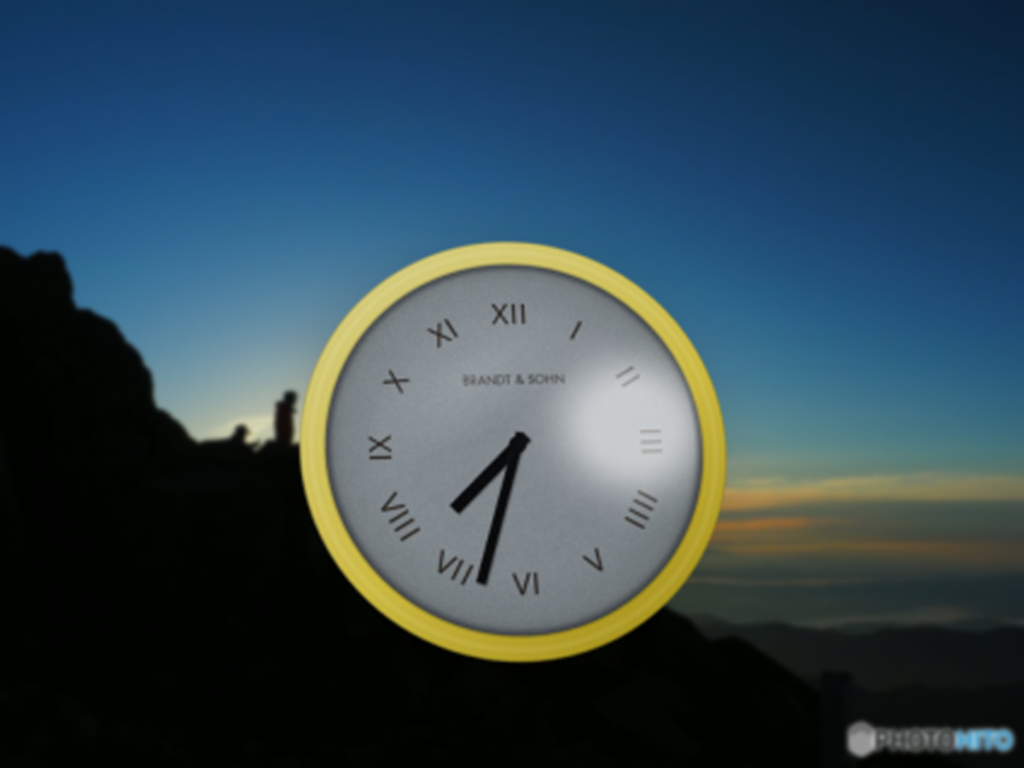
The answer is 7:33
